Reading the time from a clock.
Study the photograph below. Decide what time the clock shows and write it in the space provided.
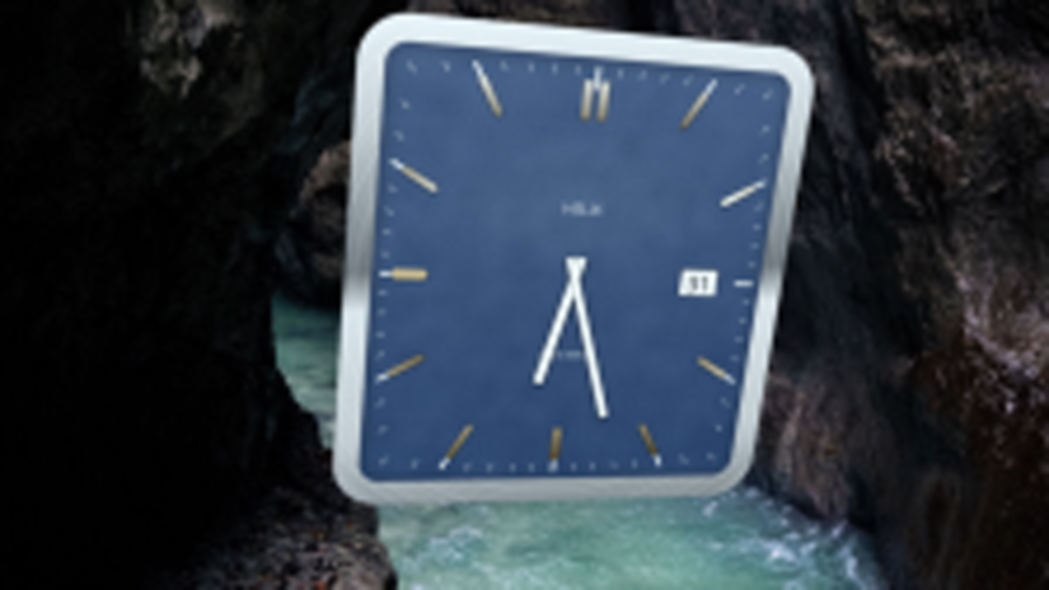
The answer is 6:27
